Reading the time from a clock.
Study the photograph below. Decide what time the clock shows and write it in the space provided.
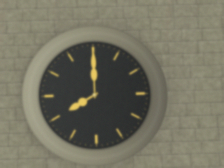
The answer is 8:00
